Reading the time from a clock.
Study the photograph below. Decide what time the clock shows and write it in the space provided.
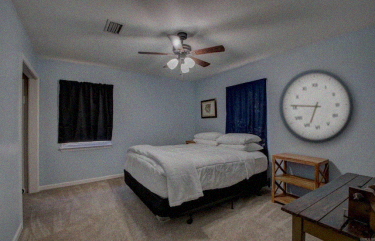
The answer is 6:46
